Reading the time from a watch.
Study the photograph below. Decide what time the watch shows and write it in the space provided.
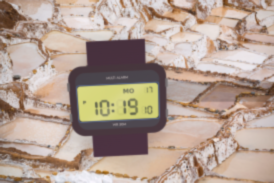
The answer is 10:19
